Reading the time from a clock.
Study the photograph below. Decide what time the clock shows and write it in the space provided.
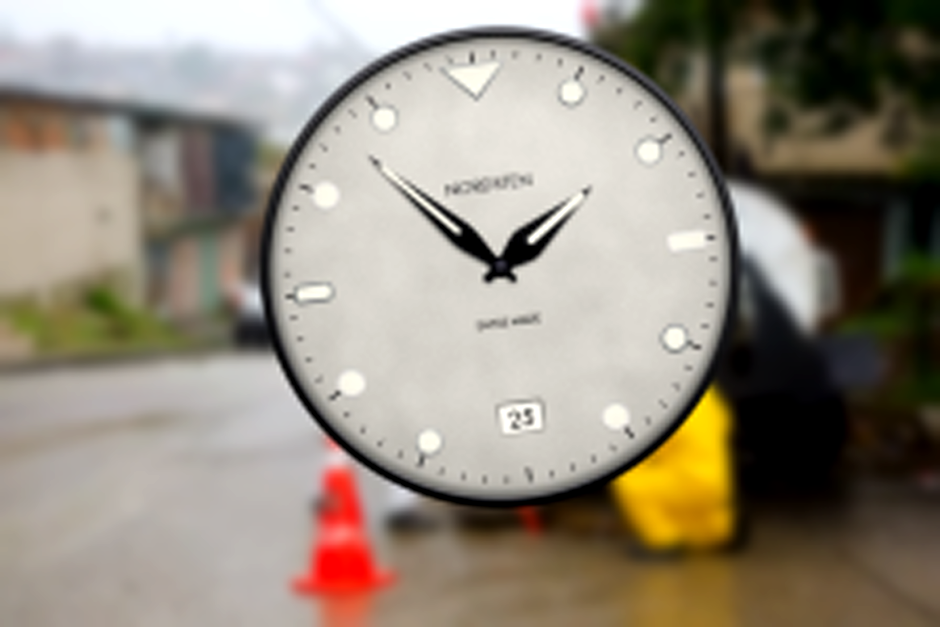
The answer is 1:53
